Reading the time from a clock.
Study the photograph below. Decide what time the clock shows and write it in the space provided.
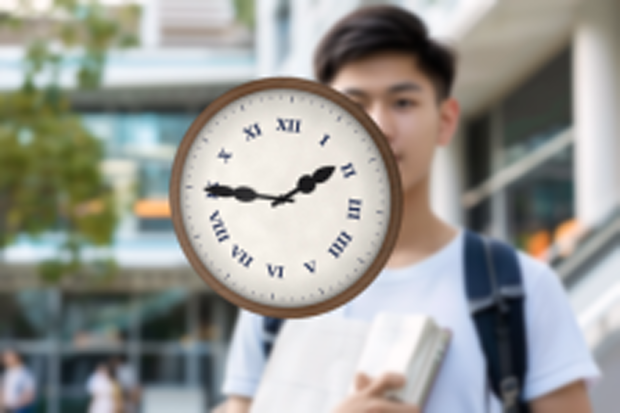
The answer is 1:45
